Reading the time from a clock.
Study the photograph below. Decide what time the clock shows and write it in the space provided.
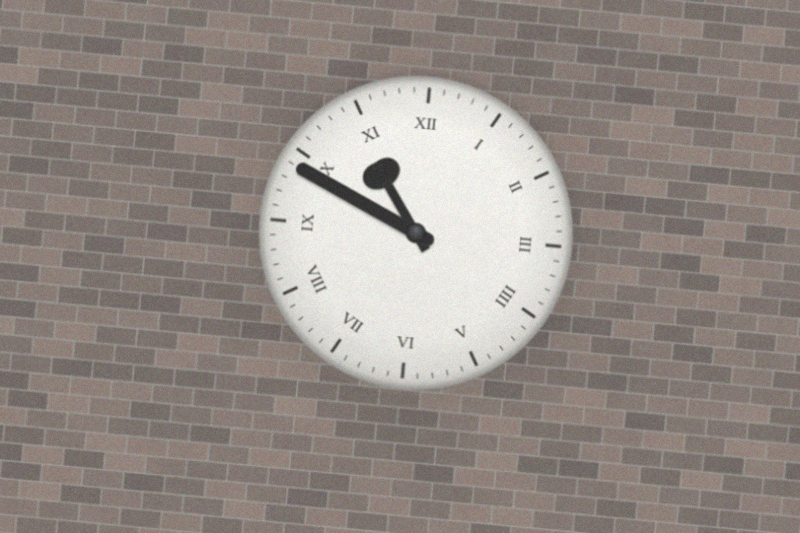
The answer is 10:49
